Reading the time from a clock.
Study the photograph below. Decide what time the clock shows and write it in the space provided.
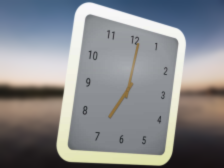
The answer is 7:01
